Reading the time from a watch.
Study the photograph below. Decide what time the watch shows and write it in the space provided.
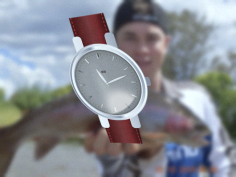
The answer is 11:12
